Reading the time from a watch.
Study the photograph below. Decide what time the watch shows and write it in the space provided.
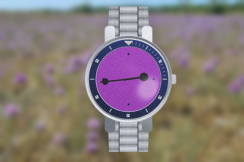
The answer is 2:44
